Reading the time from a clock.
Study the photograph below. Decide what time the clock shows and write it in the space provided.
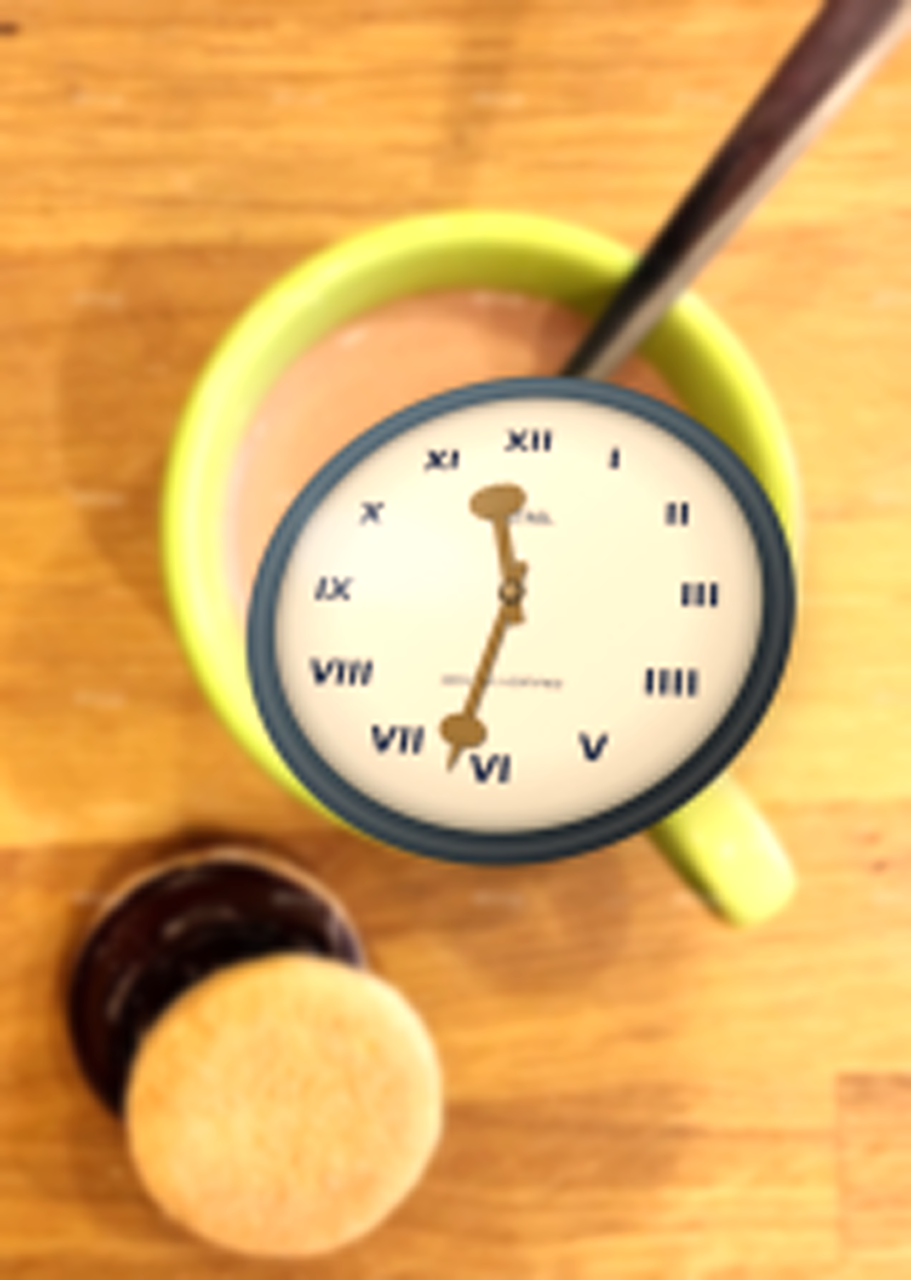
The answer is 11:32
